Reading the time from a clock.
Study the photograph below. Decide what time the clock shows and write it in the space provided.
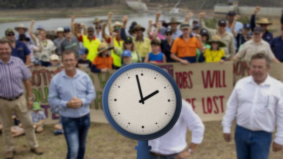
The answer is 1:58
